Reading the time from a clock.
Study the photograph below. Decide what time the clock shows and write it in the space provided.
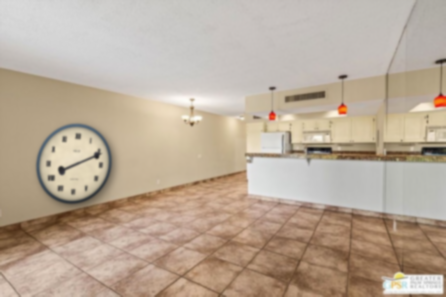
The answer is 8:11
